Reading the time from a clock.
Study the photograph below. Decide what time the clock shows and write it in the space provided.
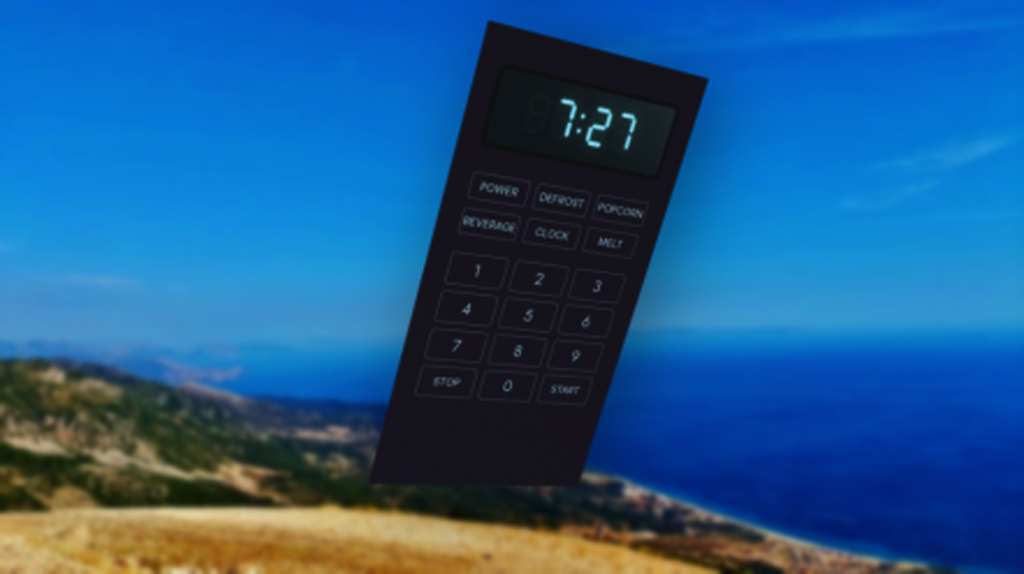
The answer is 7:27
